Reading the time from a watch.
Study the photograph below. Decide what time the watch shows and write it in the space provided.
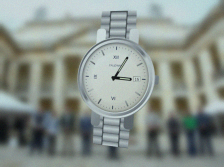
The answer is 3:05
